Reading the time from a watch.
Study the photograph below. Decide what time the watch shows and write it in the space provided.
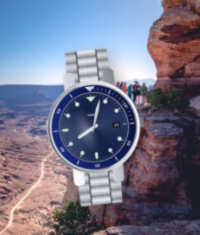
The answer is 8:03
